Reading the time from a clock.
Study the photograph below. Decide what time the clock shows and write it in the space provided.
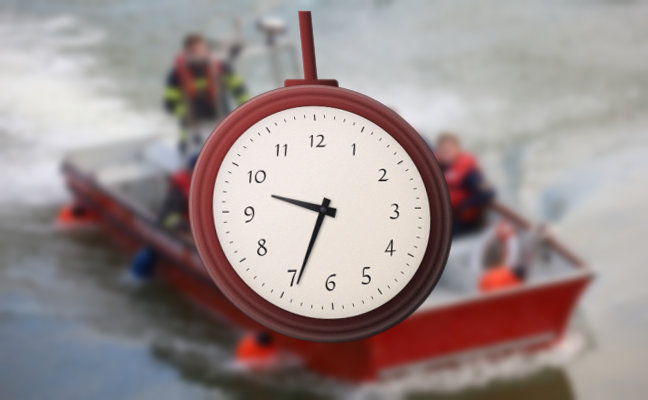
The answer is 9:34
